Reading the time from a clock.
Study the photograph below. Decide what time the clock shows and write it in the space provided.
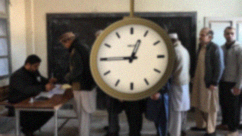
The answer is 12:45
